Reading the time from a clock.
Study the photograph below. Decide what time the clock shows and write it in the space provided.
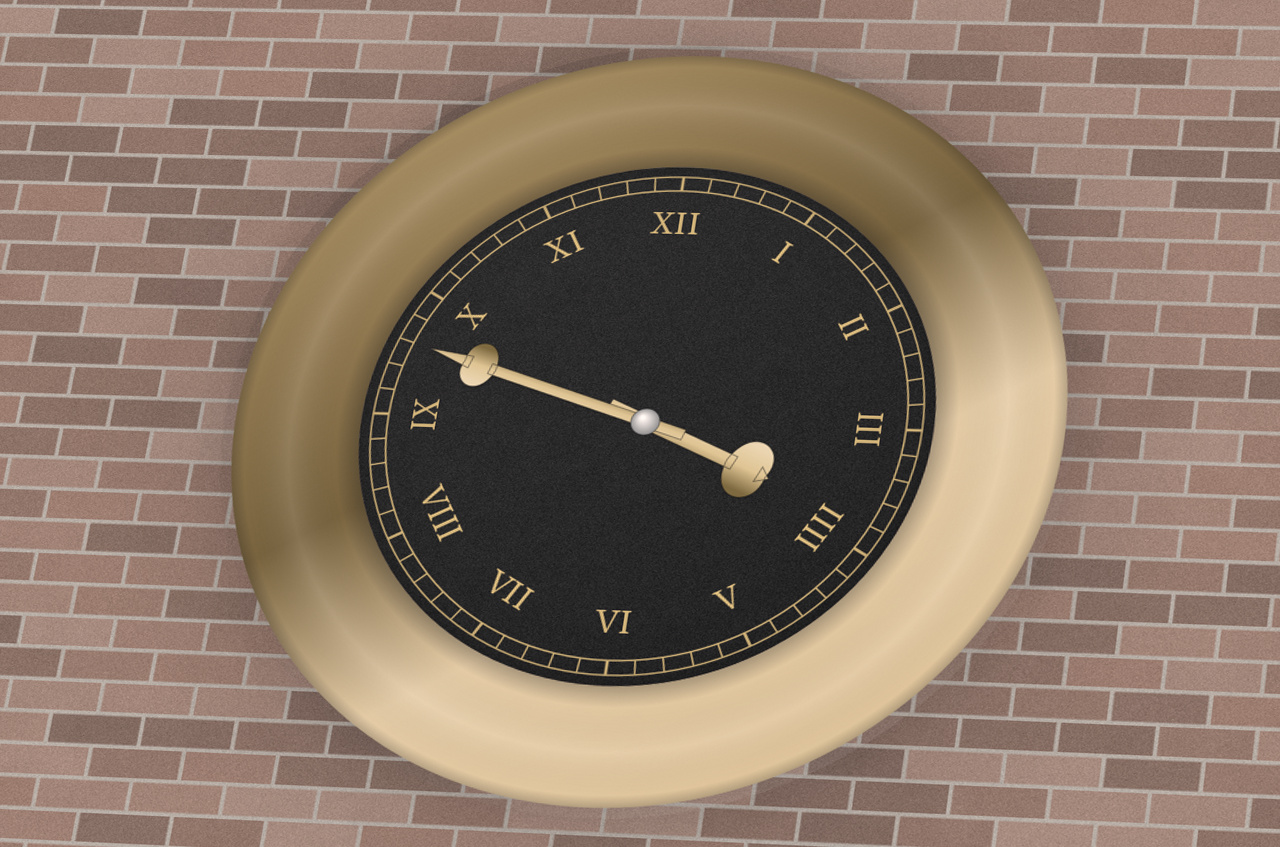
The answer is 3:48
